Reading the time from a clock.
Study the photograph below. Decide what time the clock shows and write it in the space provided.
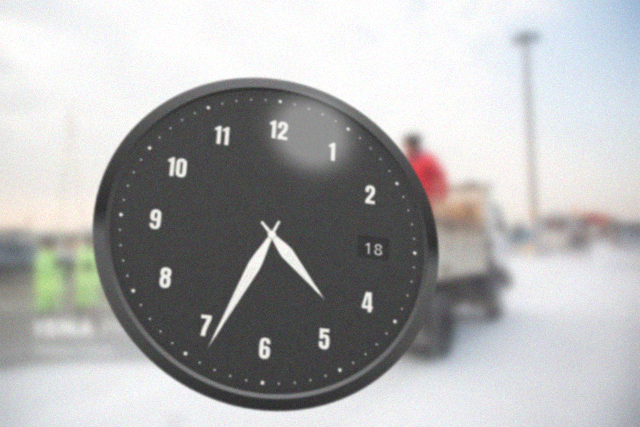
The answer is 4:34
